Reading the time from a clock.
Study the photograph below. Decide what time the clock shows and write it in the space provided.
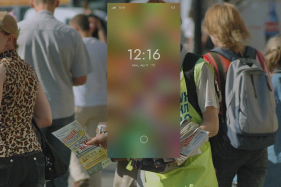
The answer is 12:16
